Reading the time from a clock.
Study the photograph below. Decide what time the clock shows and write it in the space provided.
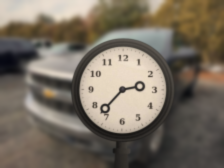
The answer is 2:37
